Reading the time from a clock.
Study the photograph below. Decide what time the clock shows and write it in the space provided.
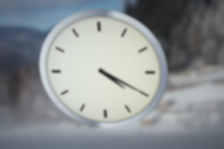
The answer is 4:20
